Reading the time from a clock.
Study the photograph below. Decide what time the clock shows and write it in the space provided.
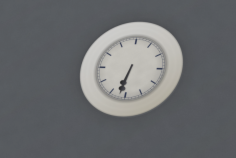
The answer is 6:32
